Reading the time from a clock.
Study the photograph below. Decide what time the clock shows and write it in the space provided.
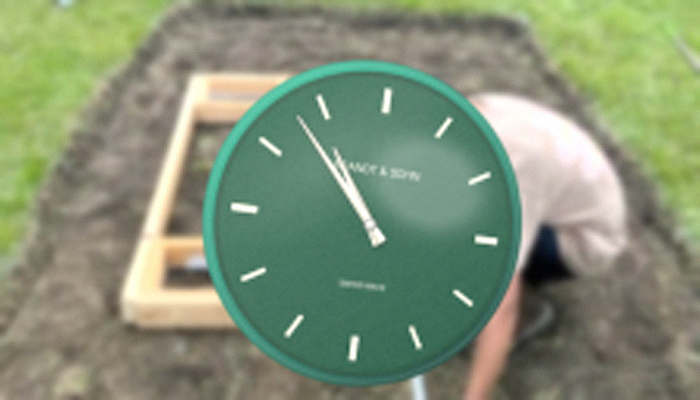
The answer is 10:53
